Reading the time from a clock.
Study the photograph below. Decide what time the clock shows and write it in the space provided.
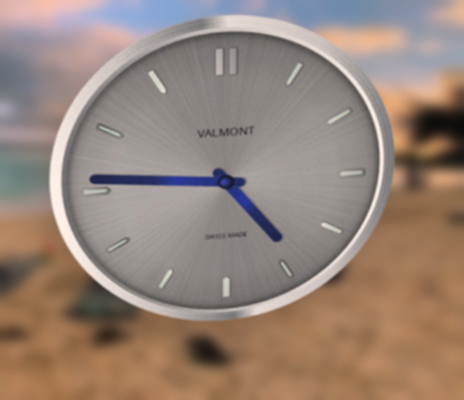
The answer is 4:46
